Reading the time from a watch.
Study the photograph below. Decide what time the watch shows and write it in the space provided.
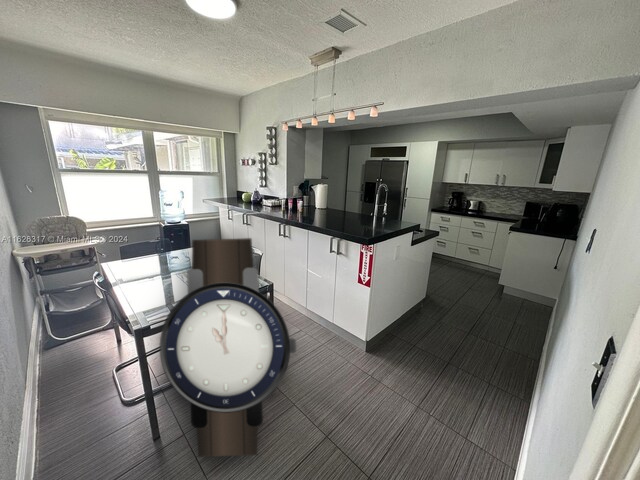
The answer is 11:00
